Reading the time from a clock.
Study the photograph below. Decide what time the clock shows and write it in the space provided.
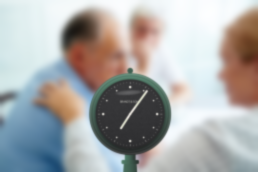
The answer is 7:06
